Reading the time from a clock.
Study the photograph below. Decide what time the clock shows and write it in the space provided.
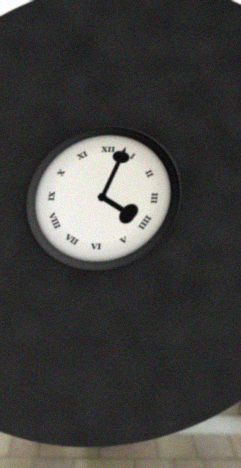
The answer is 4:03
